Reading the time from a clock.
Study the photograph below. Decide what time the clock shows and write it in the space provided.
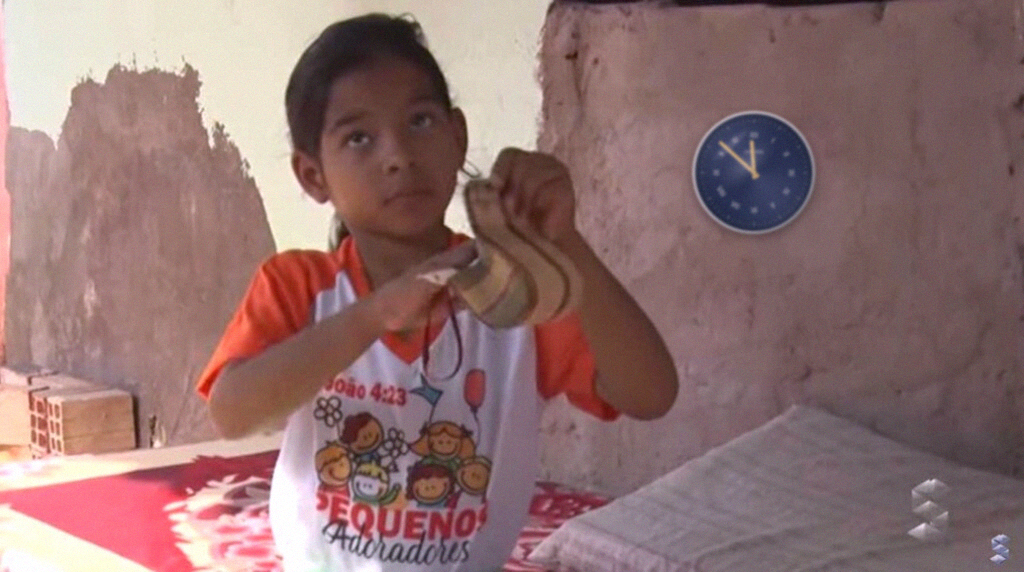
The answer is 11:52
